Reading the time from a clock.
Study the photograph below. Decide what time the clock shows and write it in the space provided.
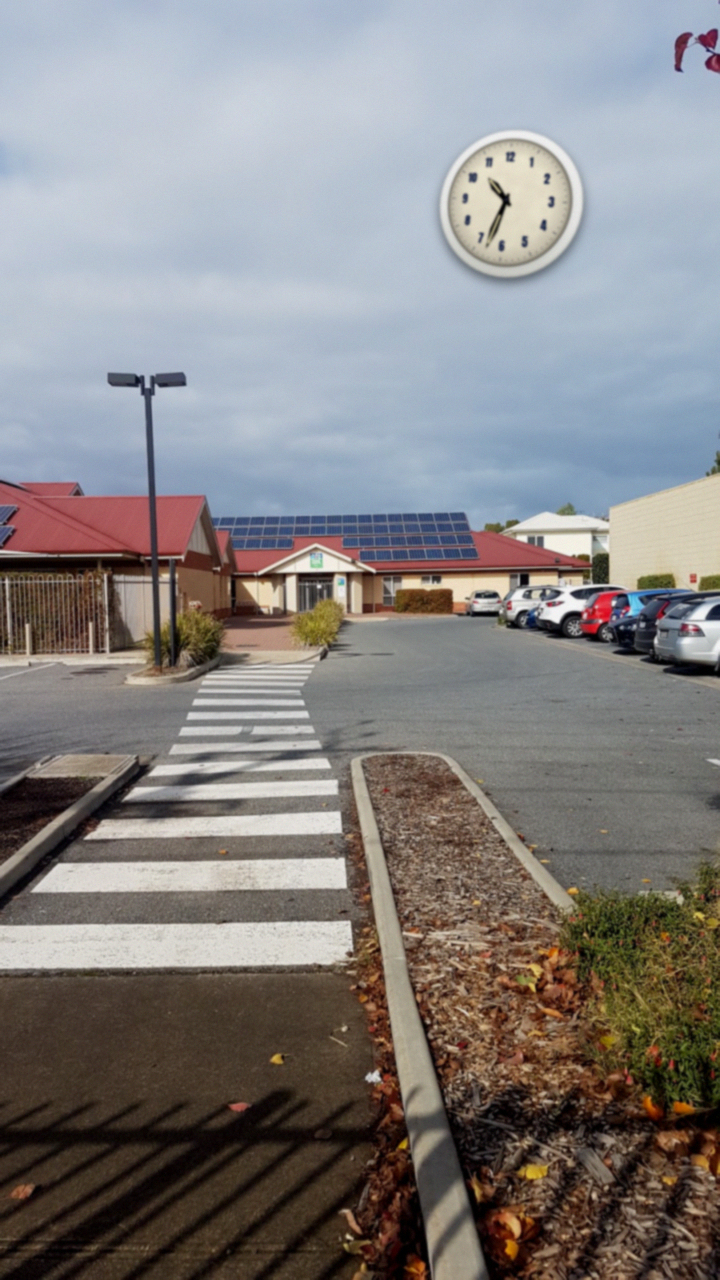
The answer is 10:33
